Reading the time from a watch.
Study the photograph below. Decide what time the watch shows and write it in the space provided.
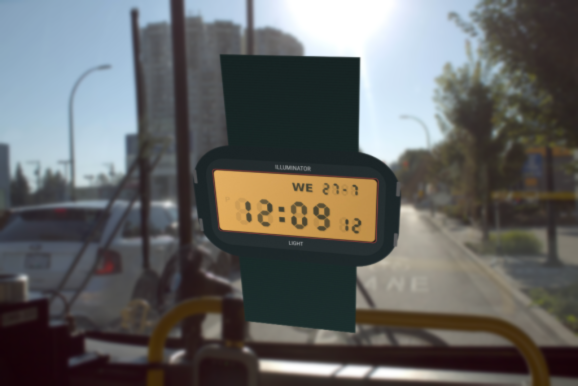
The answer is 12:09:12
